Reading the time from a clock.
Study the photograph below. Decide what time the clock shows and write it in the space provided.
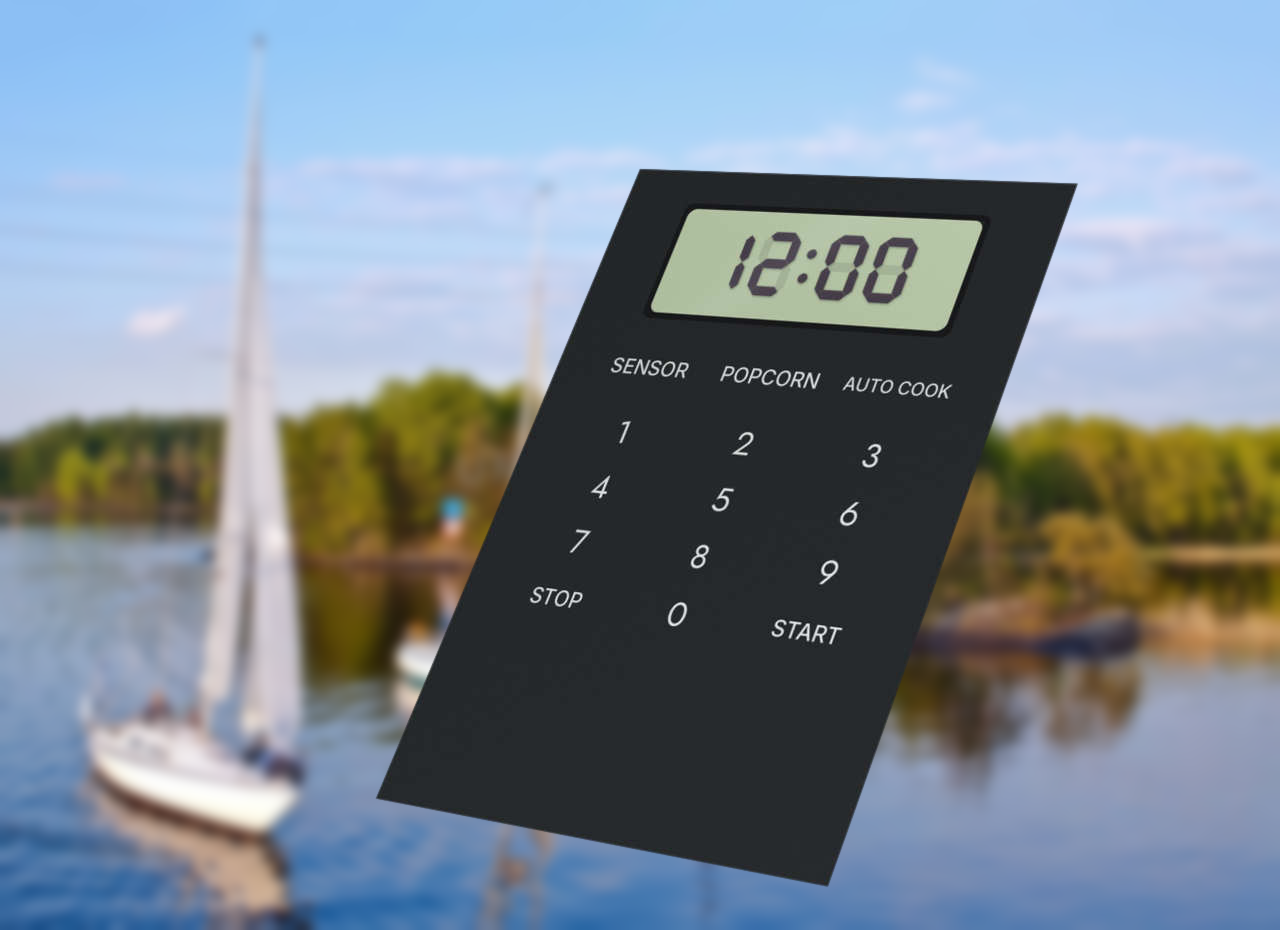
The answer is 12:00
